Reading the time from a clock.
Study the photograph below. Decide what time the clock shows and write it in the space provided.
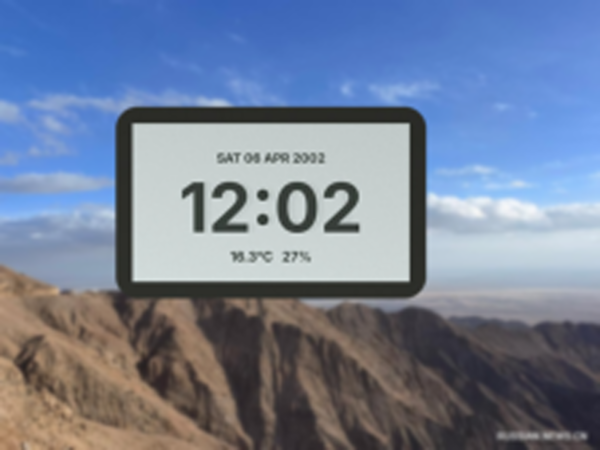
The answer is 12:02
